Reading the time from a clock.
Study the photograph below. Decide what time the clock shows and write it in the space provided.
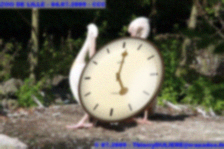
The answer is 5:01
